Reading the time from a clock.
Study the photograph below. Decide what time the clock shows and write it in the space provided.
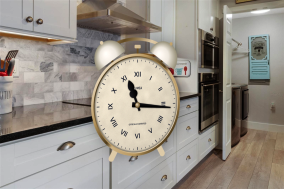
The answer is 11:16
